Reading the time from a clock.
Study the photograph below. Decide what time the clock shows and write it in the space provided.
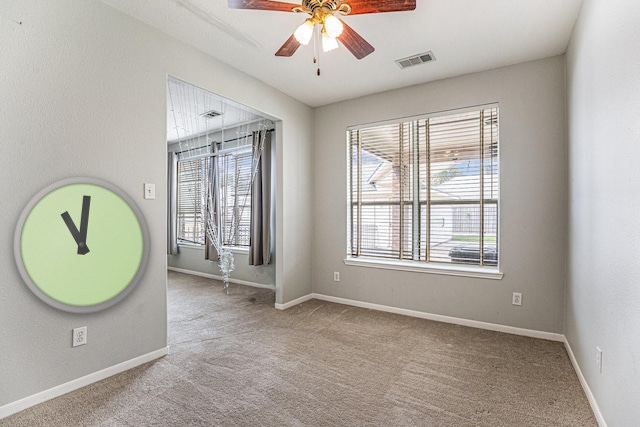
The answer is 11:01
